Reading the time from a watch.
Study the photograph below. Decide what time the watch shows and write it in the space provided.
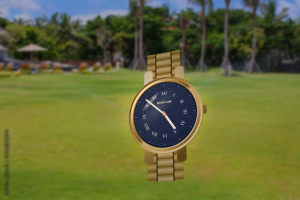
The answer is 4:52
